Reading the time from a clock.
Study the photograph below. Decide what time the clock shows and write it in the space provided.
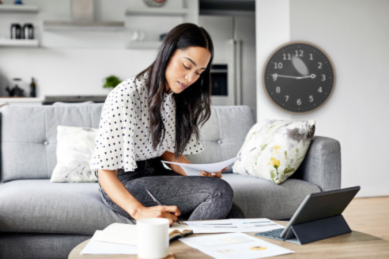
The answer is 2:46
